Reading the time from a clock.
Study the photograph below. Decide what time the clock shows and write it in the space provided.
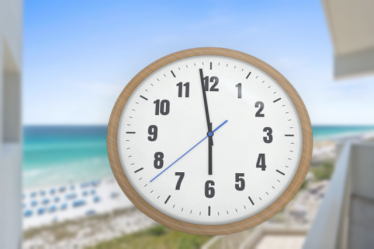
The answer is 5:58:38
